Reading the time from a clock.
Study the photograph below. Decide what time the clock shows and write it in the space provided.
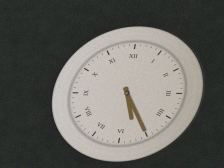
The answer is 5:25
